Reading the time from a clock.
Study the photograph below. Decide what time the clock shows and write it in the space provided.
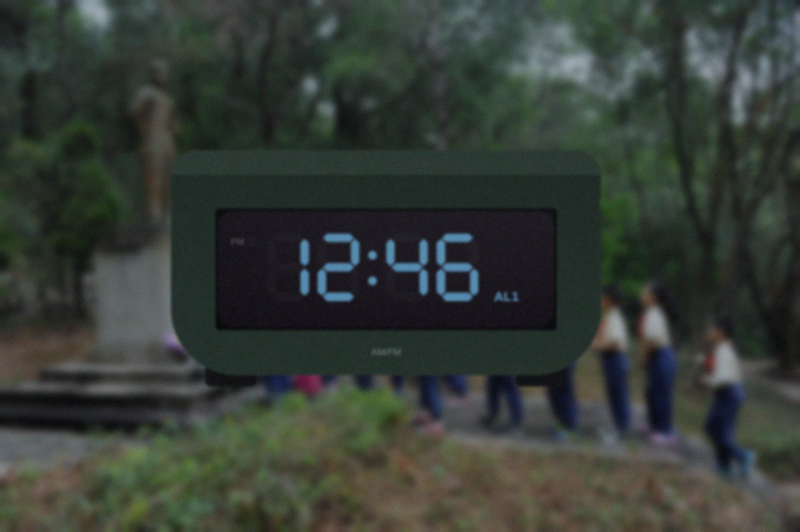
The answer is 12:46
